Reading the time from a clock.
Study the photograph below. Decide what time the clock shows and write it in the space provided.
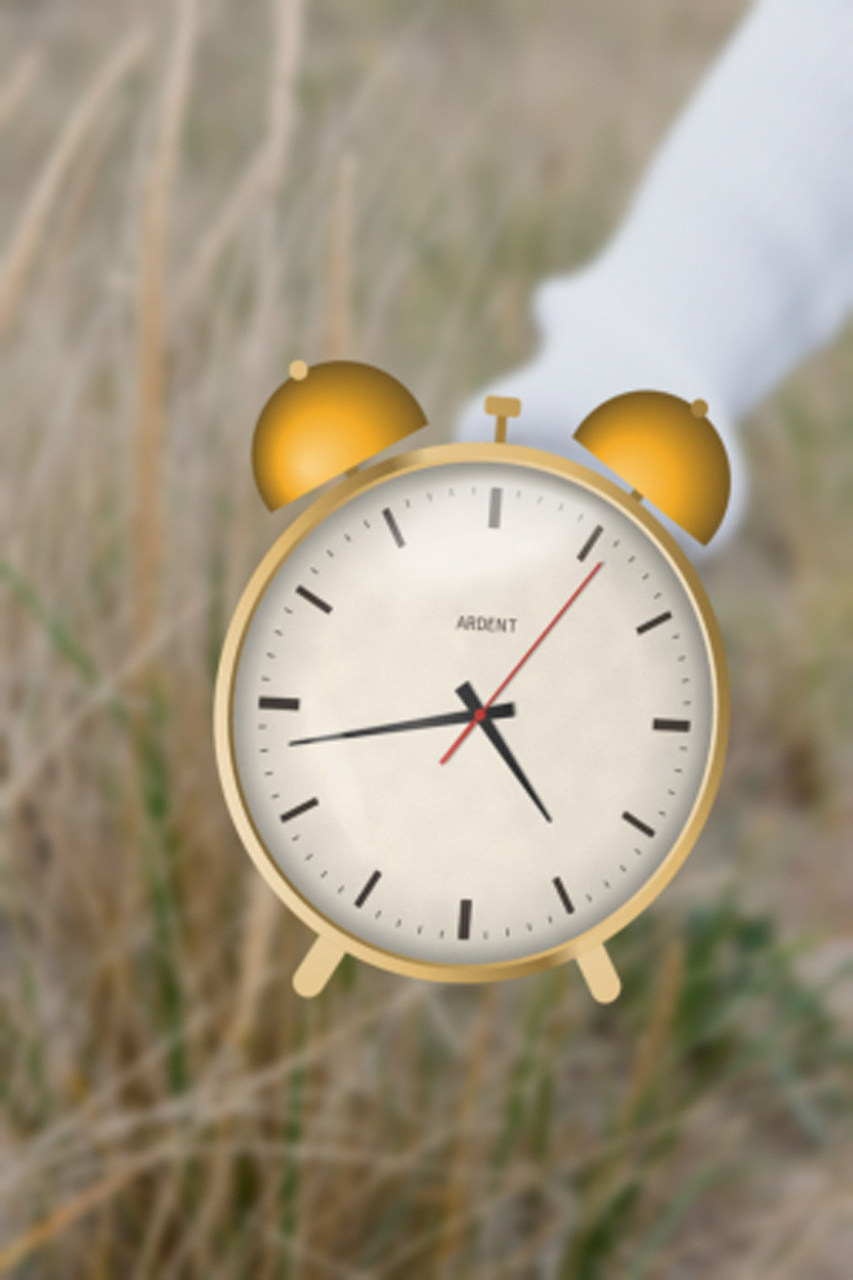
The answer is 4:43:06
